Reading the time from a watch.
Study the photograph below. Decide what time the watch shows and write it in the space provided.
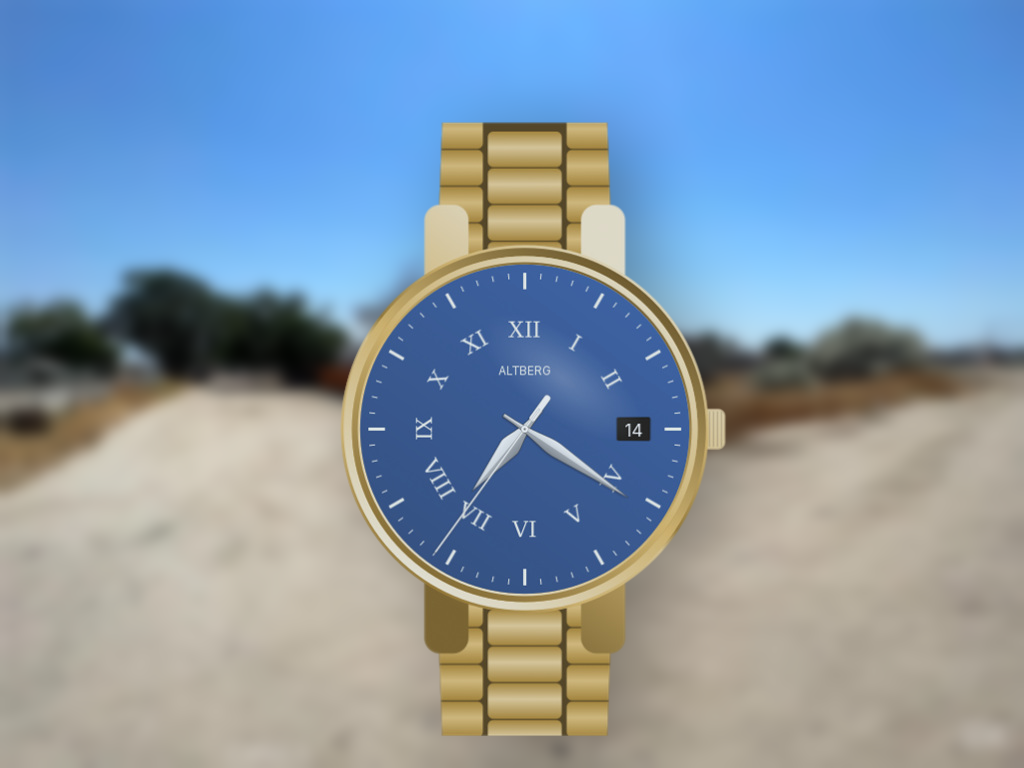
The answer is 7:20:36
